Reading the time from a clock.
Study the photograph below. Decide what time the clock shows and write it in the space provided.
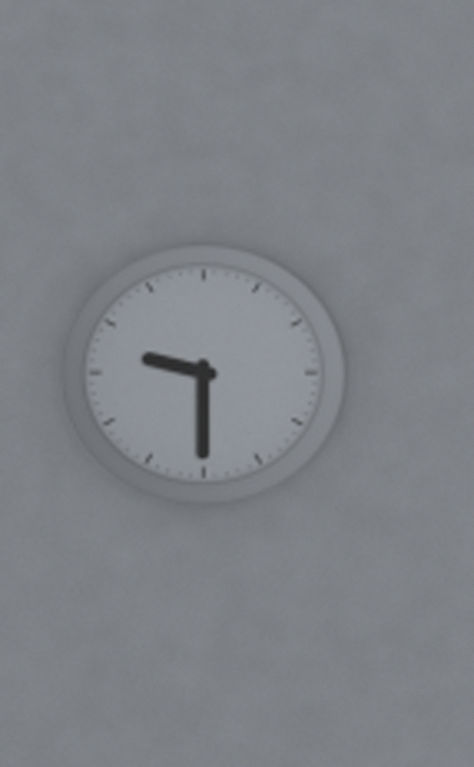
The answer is 9:30
